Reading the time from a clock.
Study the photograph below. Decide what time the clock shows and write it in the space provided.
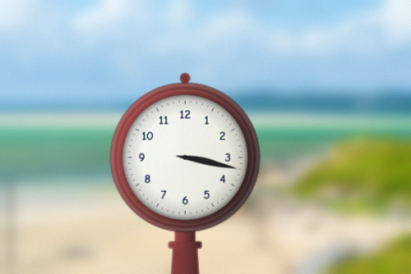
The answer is 3:17
